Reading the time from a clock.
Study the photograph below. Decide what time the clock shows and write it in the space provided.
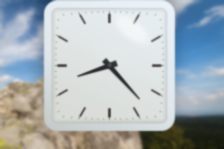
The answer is 8:23
